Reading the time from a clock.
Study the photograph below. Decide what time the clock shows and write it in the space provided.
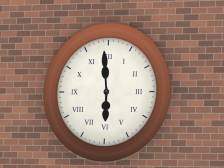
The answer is 5:59
